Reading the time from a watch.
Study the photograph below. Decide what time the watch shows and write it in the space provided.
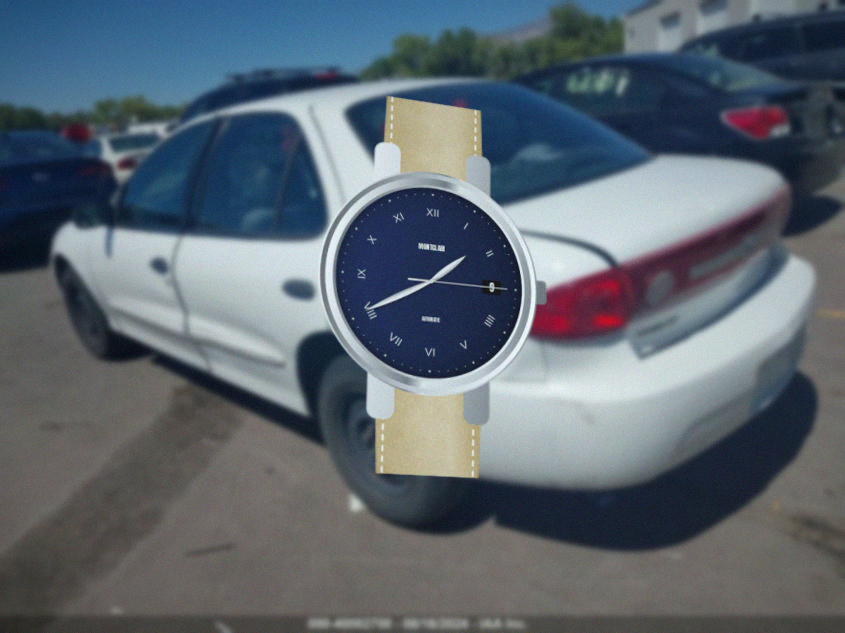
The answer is 1:40:15
